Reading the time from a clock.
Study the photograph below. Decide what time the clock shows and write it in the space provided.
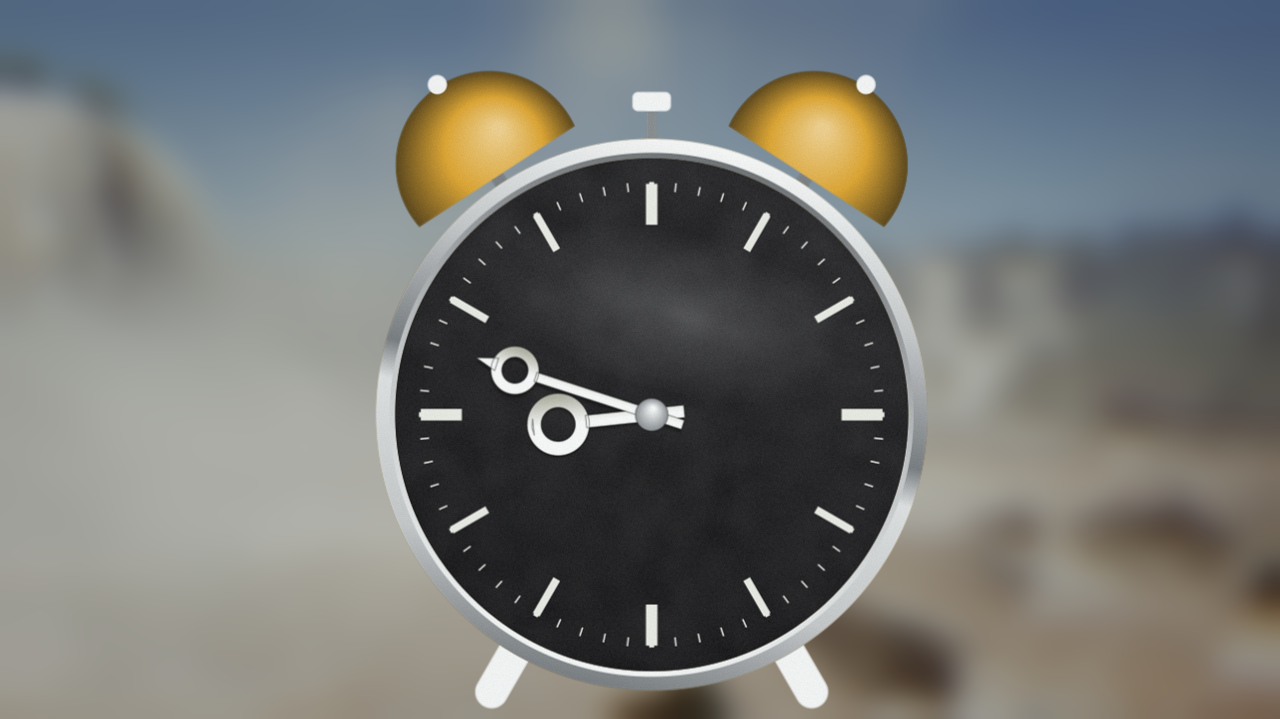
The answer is 8:48
